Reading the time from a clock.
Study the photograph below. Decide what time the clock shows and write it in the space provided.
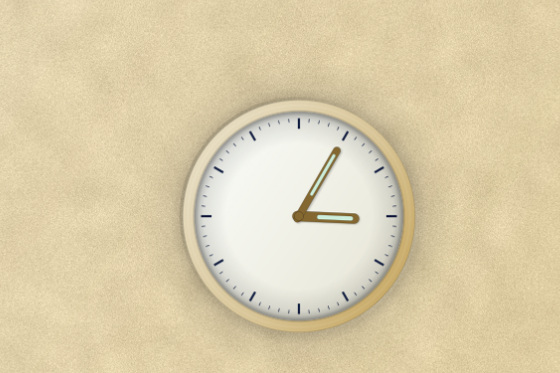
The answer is 3:05
